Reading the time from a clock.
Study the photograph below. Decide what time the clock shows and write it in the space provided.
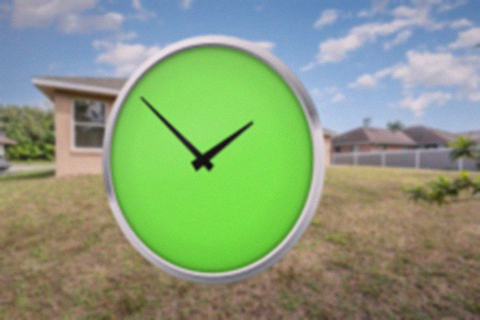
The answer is 1:52
